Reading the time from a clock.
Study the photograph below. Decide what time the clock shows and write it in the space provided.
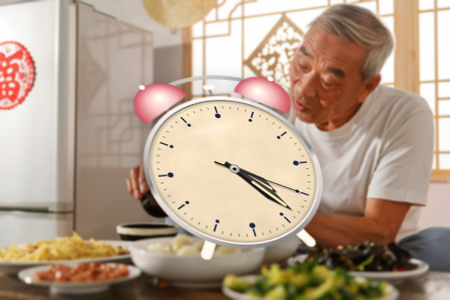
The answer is 4:23:20
